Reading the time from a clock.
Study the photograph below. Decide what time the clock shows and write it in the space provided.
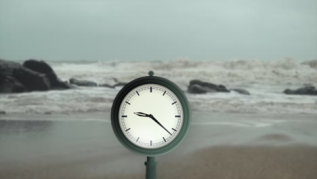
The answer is 9:22
